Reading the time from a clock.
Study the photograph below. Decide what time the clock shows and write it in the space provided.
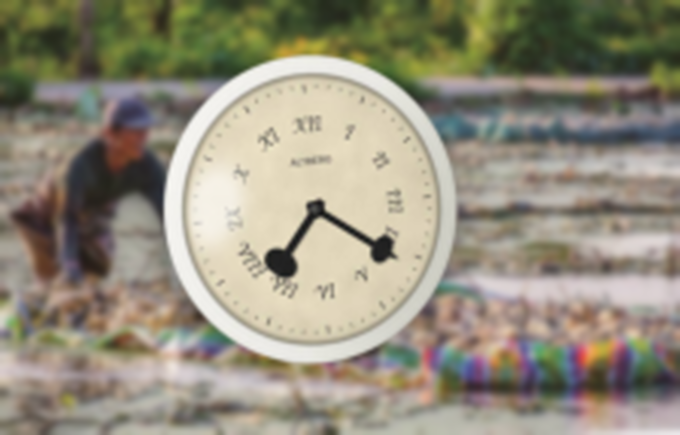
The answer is 7:21
